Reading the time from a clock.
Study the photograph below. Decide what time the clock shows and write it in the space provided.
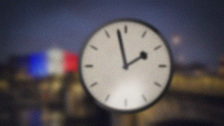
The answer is 1:58
